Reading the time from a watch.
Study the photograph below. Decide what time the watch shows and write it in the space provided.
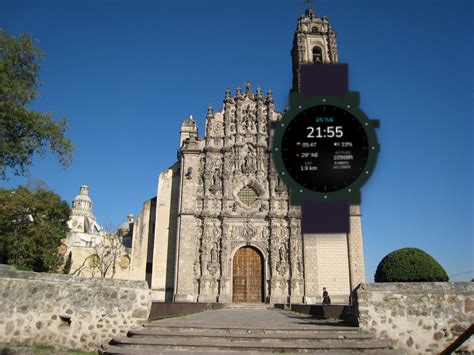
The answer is 21:55
